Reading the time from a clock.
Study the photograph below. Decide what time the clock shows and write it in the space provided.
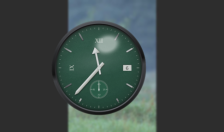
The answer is 11:37
